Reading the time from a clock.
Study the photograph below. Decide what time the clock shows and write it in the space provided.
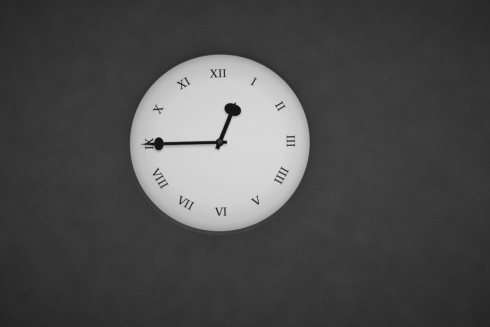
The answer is 12:45
